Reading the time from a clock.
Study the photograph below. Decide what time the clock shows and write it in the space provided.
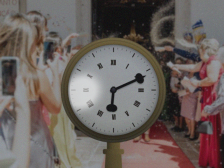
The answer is 6:11
